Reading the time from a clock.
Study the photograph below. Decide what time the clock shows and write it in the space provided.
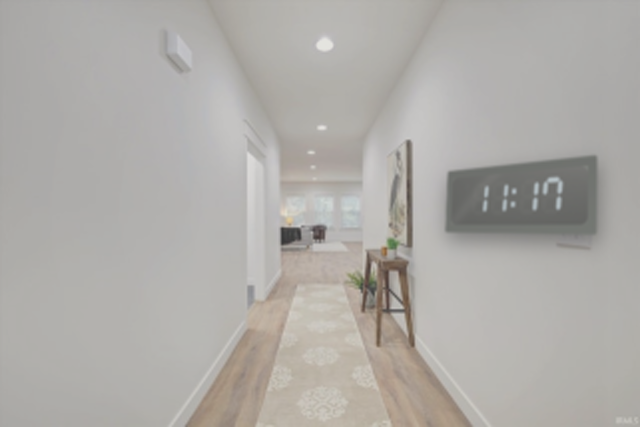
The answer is 11:17
